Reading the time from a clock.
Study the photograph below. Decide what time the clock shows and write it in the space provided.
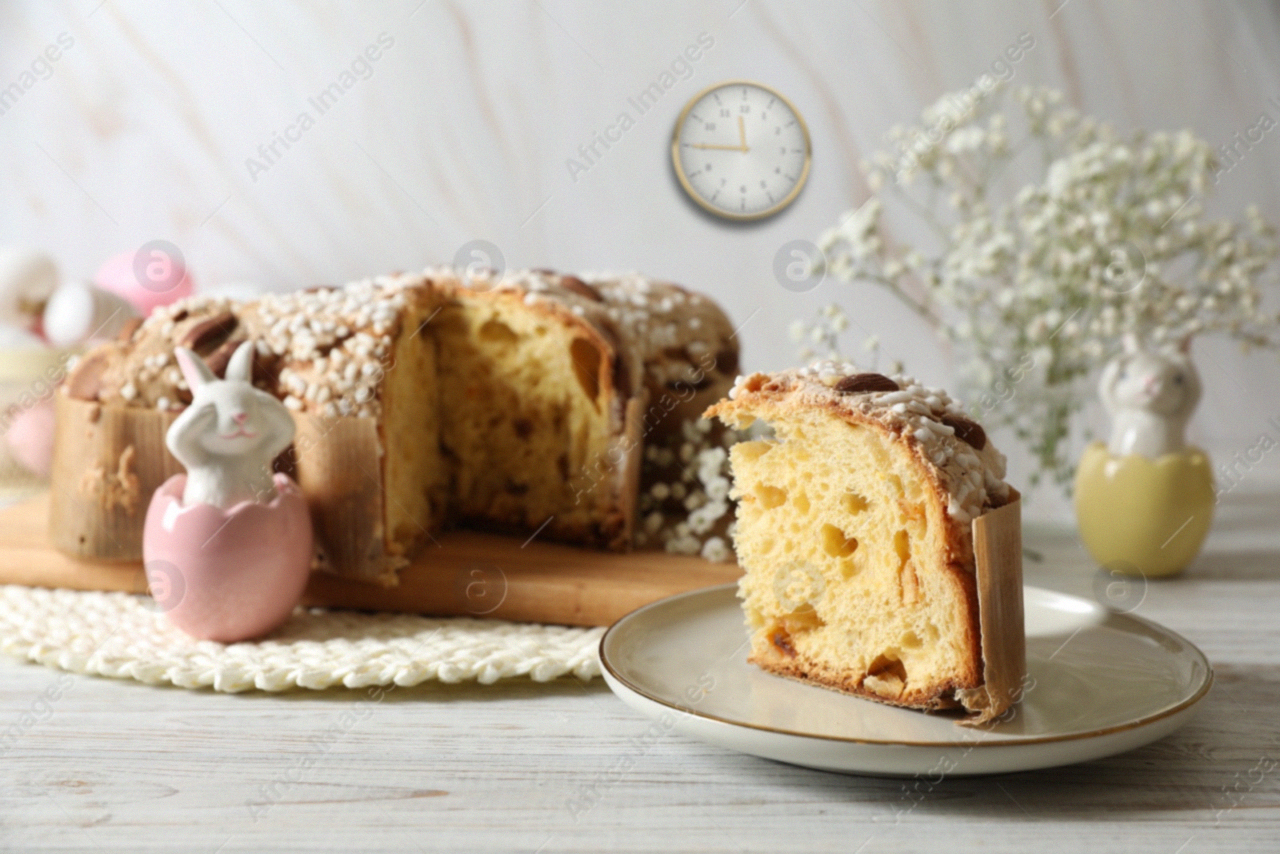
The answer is 11:45
